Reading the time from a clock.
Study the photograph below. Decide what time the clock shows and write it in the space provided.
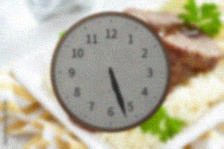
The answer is 5:27
